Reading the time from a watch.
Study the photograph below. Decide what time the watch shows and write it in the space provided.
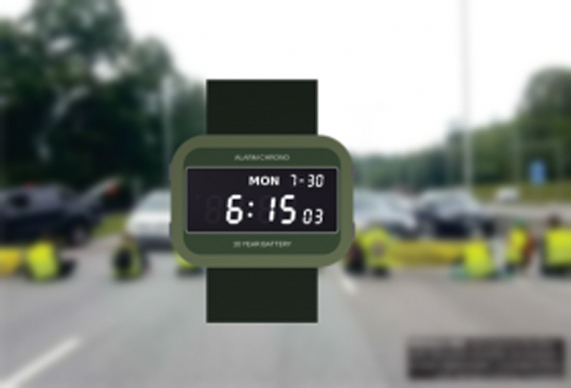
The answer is 6:15:03
